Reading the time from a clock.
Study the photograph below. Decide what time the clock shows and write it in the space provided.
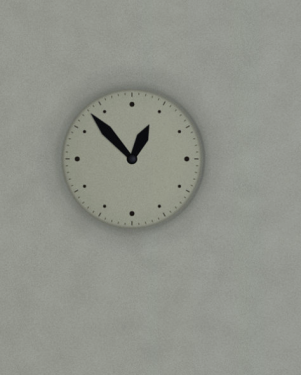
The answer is 12:53
